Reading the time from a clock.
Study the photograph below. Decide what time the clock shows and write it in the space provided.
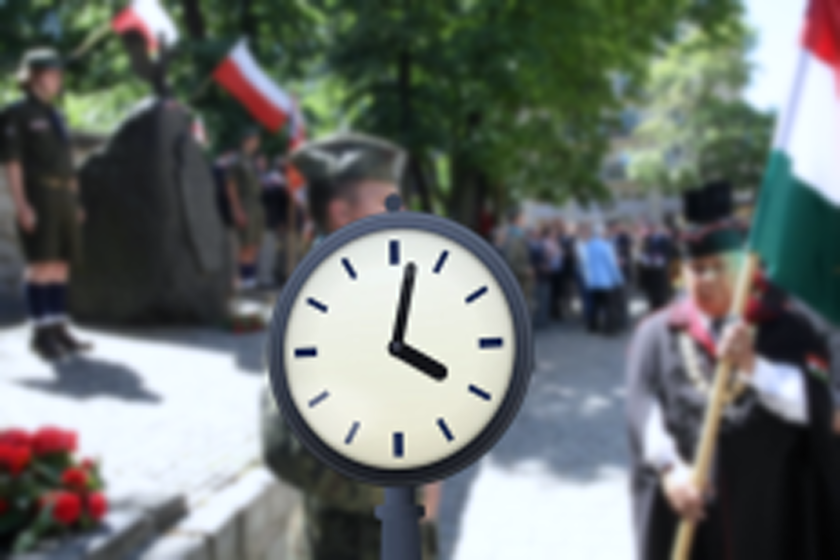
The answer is 4:02
